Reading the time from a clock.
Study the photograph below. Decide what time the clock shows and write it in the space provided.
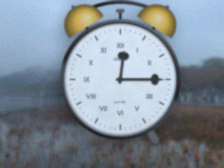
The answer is 12:15
